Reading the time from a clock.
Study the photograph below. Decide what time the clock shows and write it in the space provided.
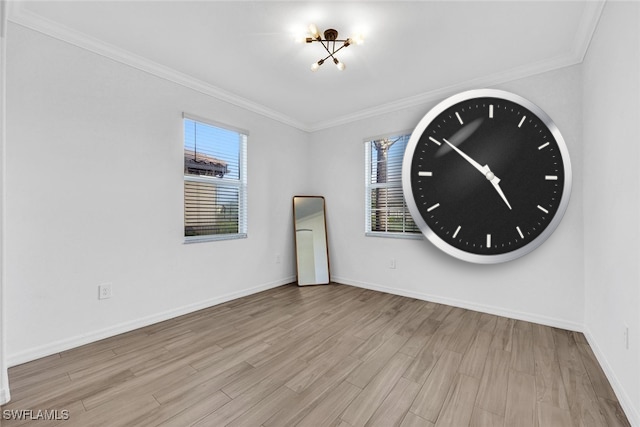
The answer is 4:51
